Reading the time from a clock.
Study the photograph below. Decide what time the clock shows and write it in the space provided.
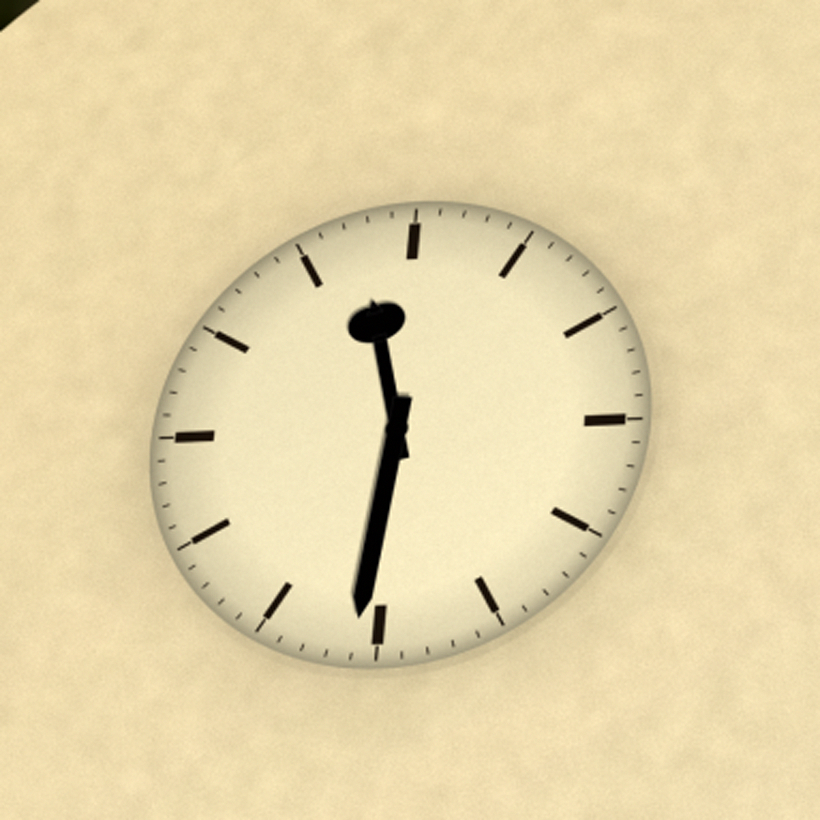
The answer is 11:31
